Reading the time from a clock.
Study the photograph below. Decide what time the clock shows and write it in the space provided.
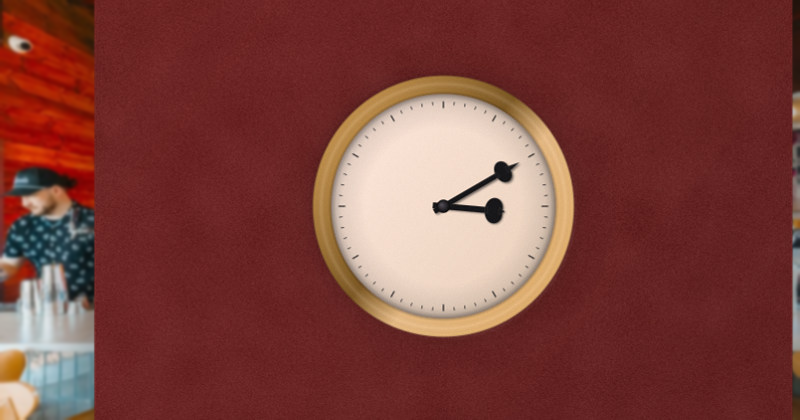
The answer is 3:10
